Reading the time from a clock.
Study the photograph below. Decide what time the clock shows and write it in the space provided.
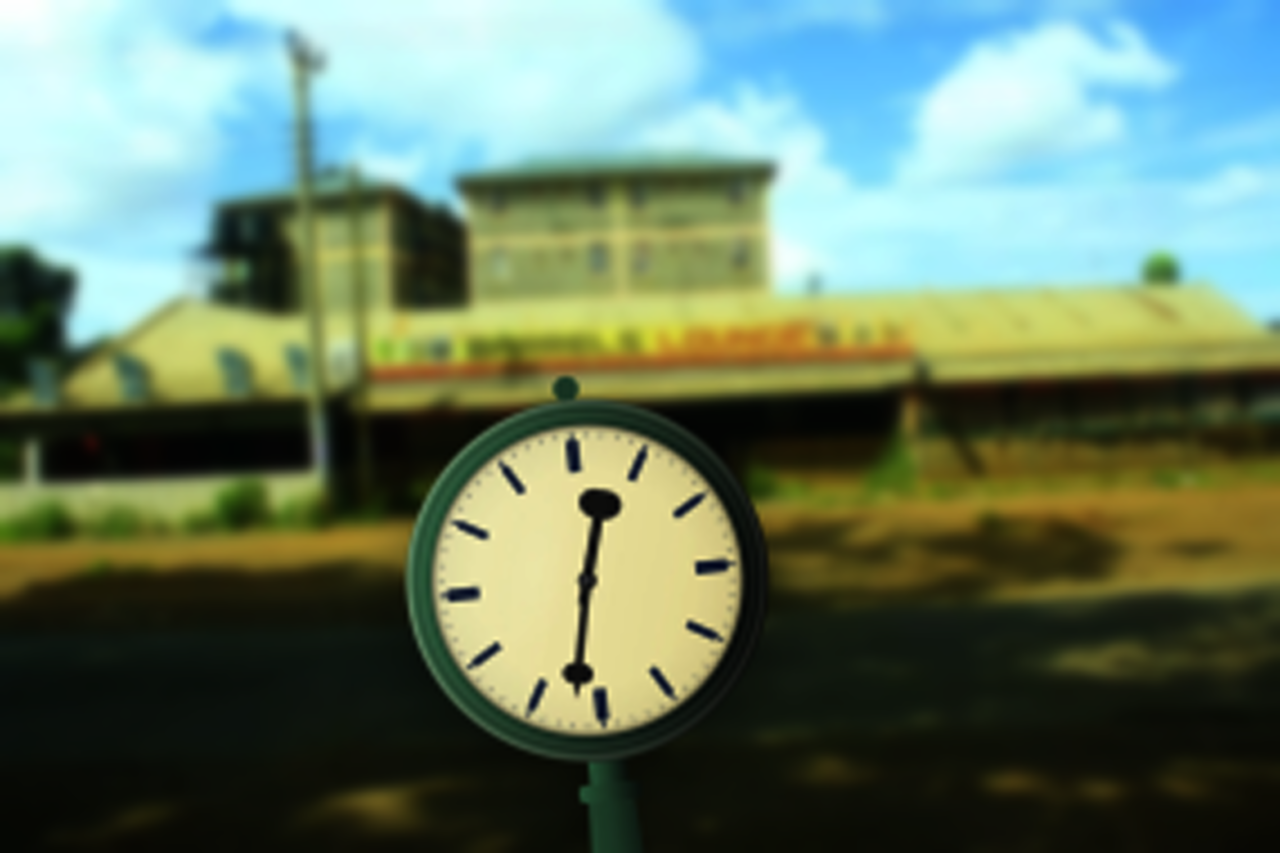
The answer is 12:32
